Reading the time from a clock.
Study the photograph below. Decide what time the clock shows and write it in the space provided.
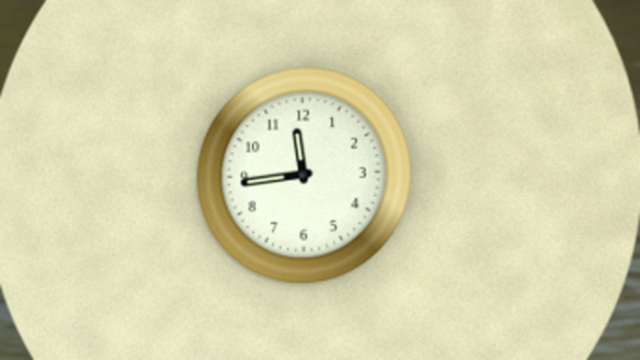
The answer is 11:44
